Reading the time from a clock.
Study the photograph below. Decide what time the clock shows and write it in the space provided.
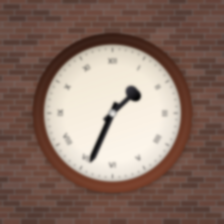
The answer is 1:34
